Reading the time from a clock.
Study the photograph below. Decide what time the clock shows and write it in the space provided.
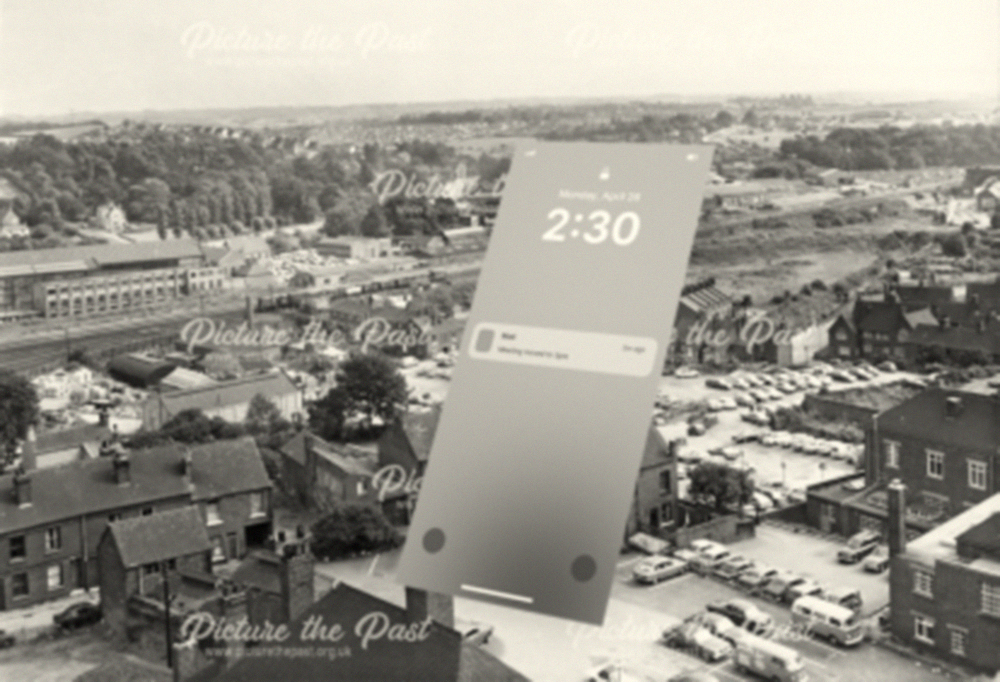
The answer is 2:30
